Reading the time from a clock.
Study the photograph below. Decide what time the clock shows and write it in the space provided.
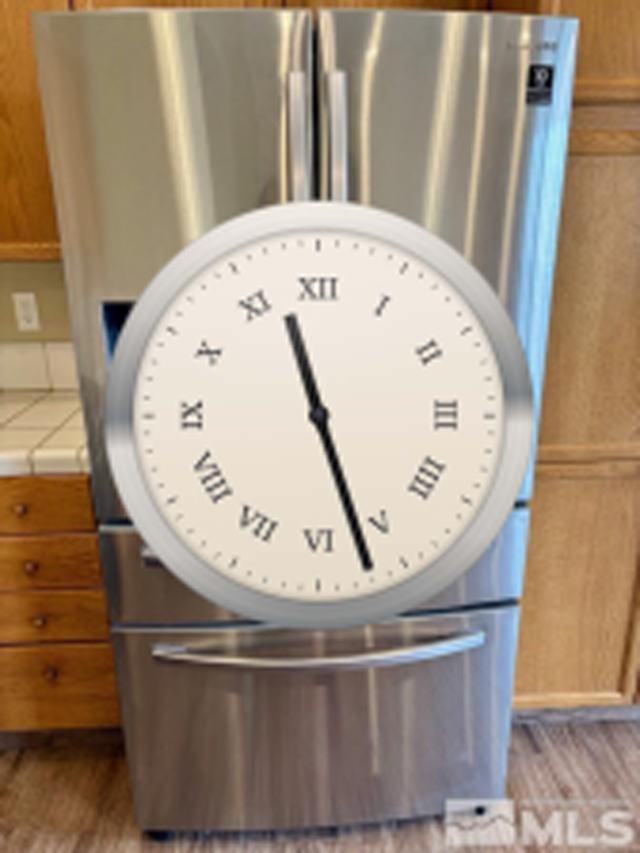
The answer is 11:27
